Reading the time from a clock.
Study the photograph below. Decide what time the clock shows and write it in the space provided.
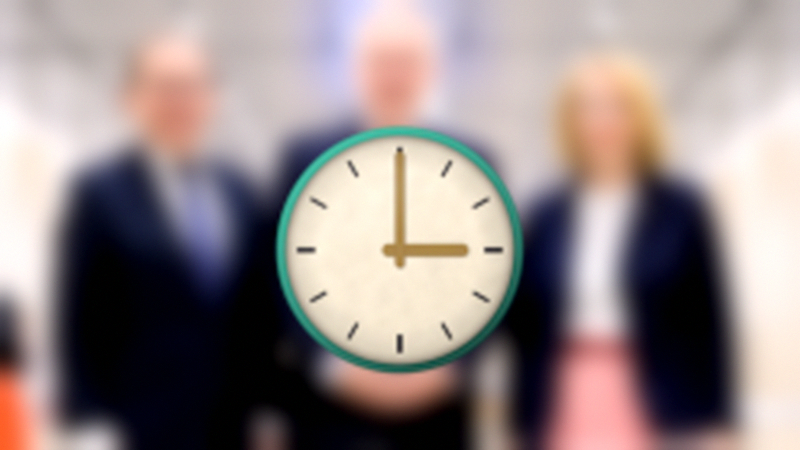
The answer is 3:00
